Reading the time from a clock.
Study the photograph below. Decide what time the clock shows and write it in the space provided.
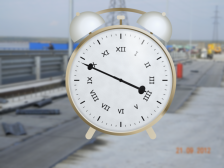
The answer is 3:49
